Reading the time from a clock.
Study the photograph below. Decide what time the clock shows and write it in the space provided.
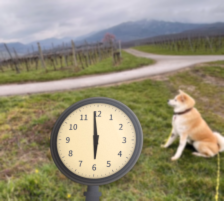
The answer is 5:59
